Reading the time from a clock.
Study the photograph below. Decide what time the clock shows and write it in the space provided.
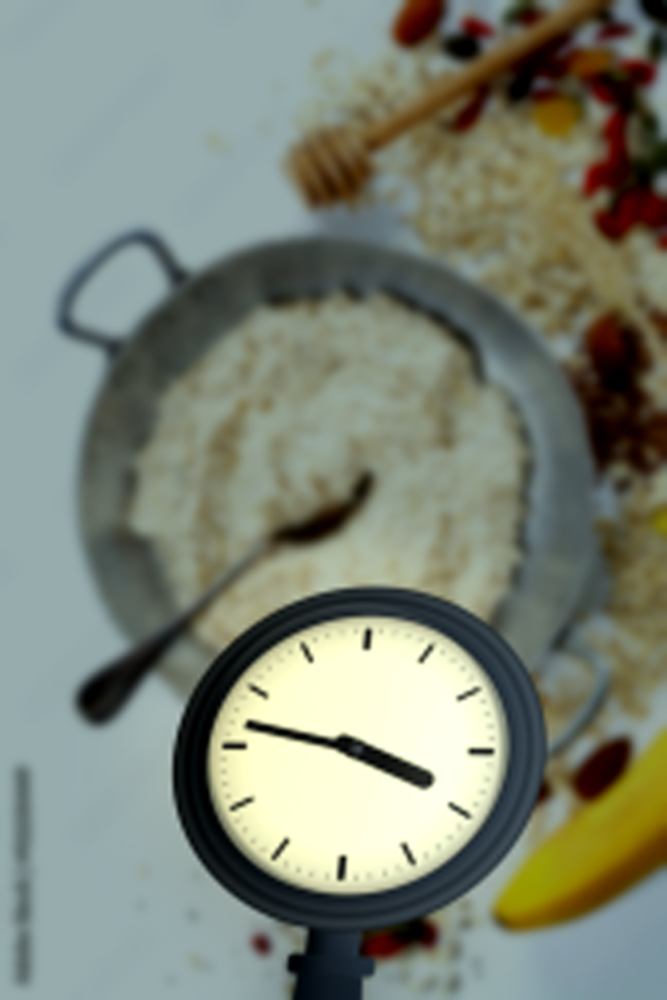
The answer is 3:47
